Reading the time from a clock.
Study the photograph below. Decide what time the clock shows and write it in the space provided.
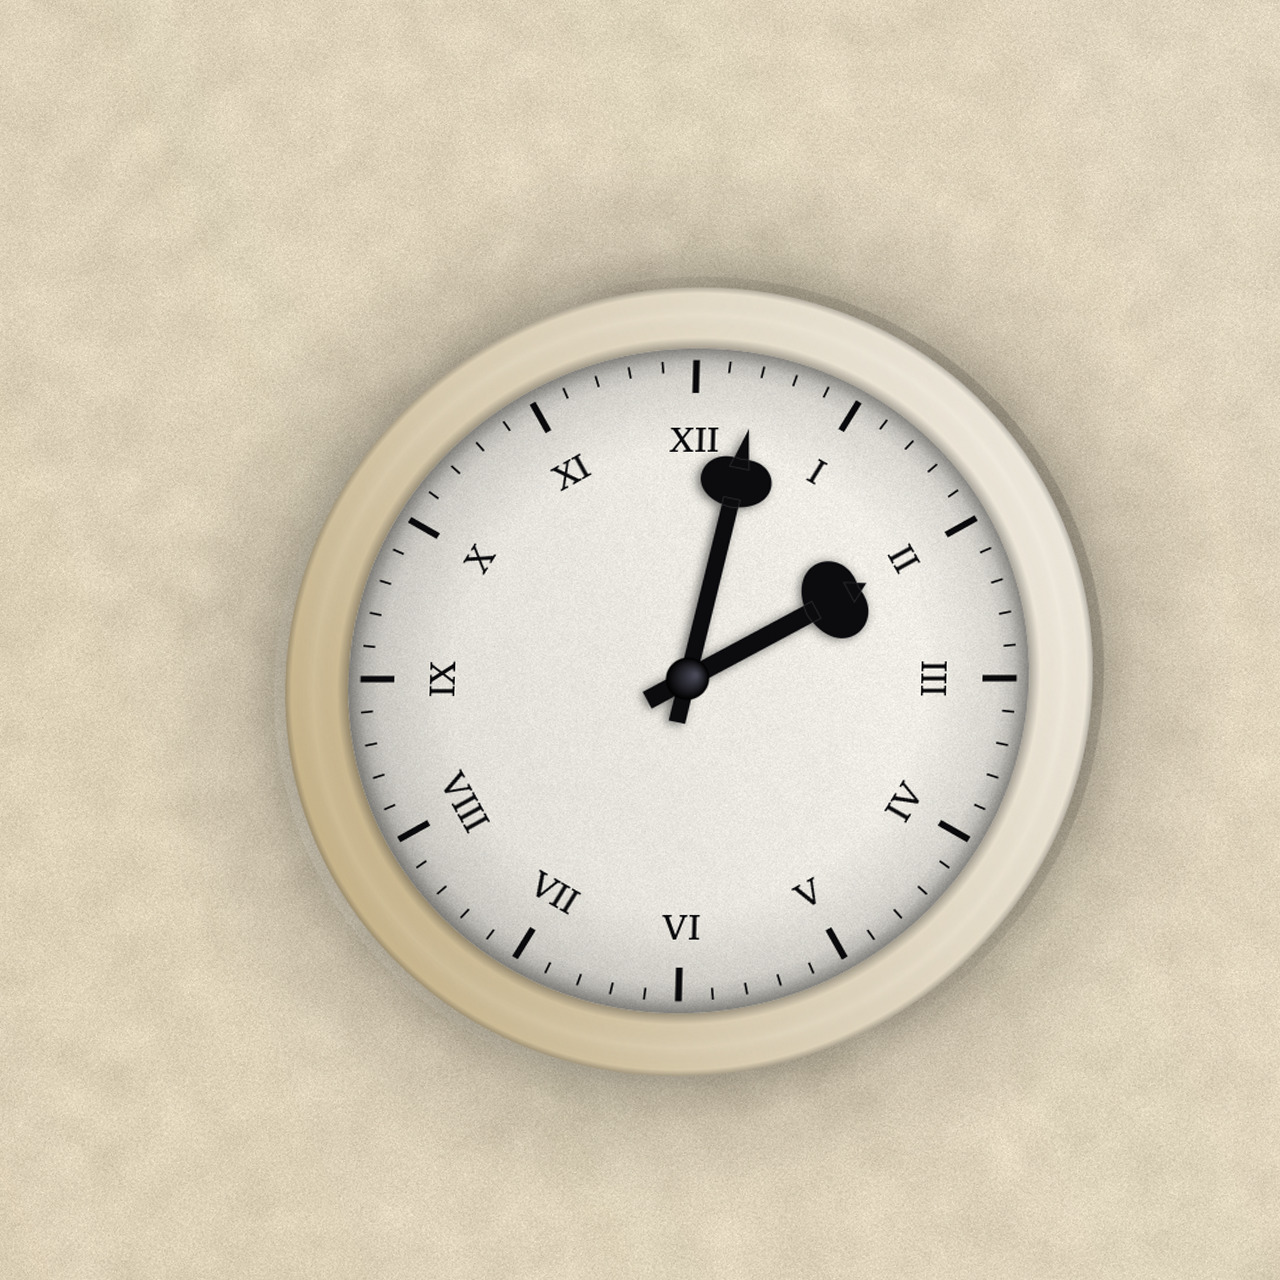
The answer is 2:02
